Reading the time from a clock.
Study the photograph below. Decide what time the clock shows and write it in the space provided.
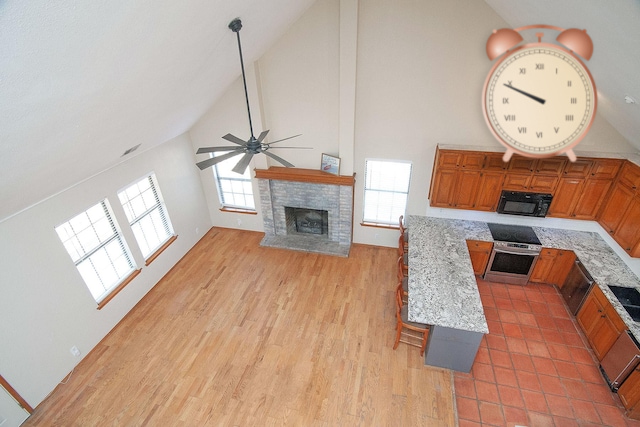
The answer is 9:49
